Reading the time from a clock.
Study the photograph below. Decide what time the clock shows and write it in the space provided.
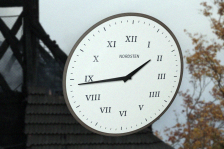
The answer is 1:44
